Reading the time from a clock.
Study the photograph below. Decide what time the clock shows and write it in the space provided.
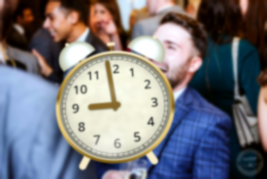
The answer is 8:59
